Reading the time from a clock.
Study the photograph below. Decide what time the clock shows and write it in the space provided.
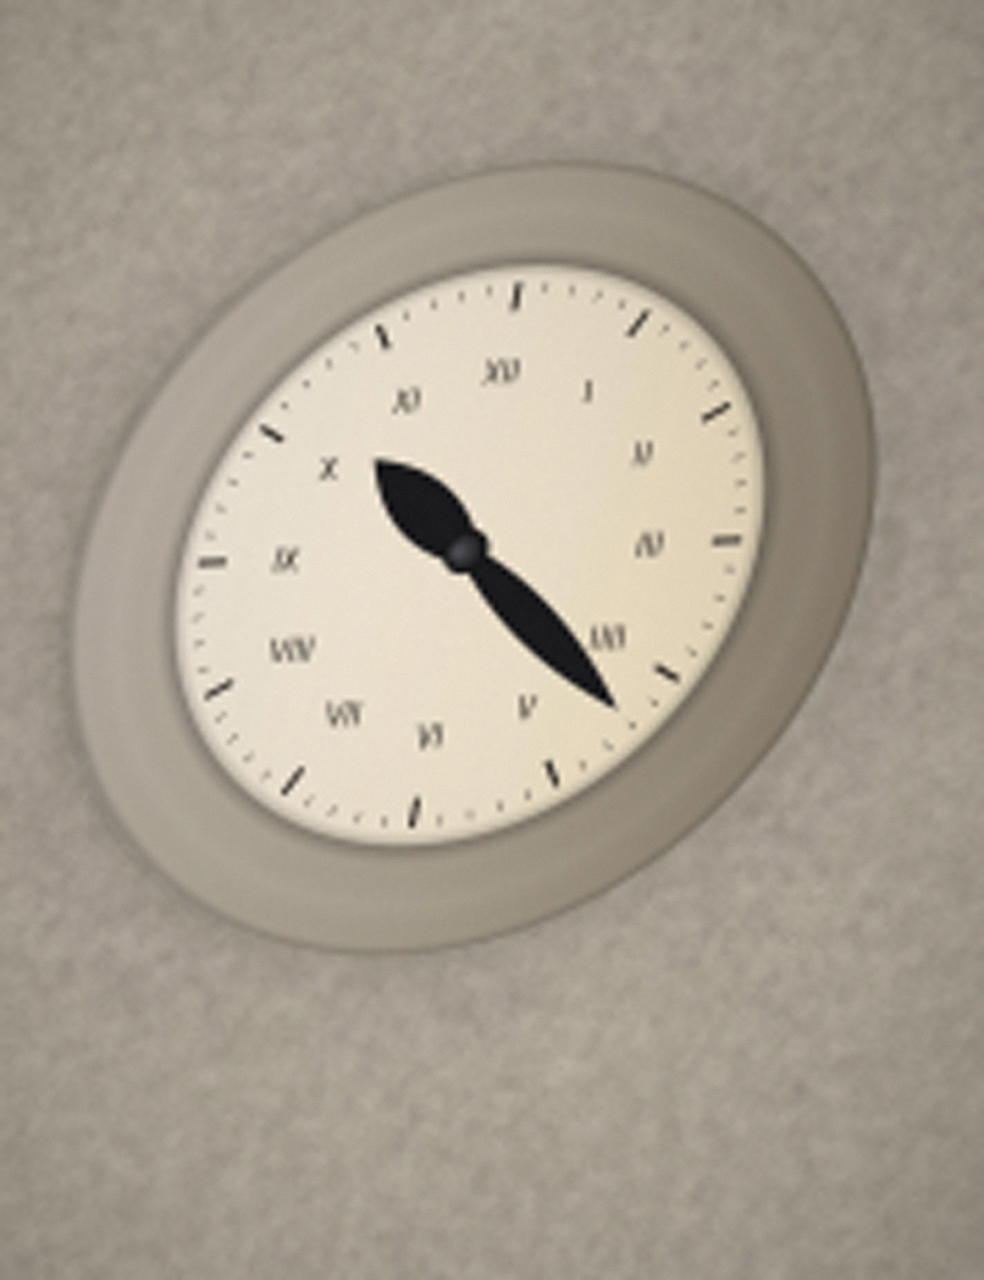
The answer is 10:22
